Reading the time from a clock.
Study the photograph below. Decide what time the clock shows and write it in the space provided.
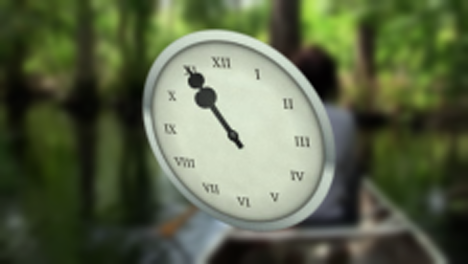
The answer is 10:55
